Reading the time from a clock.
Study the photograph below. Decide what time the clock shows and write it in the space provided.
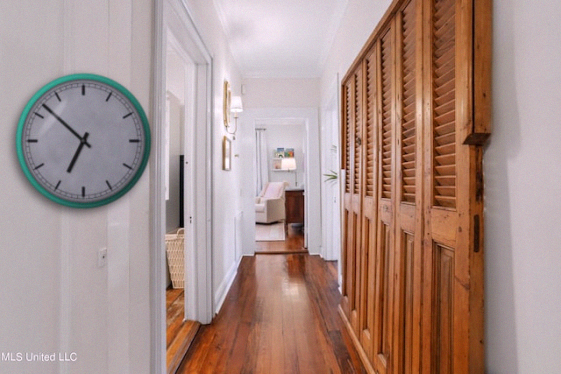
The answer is 6:52
